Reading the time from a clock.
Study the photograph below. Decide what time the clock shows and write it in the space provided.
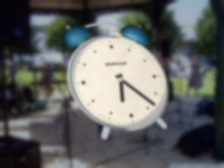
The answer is 6:23
